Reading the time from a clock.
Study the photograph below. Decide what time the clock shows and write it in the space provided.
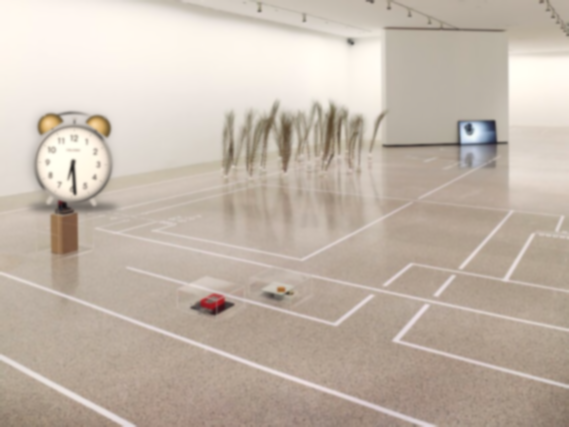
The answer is 6:29
